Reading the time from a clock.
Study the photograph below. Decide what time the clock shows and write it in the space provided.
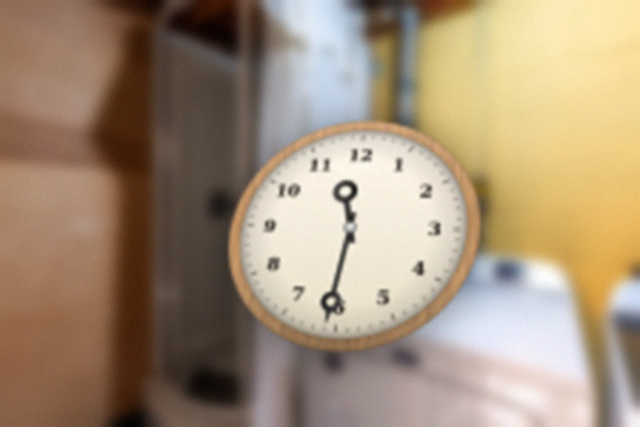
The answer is 11:31
